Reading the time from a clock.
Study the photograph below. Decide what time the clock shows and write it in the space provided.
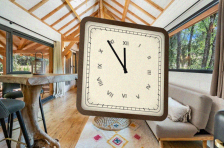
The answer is 11:54
